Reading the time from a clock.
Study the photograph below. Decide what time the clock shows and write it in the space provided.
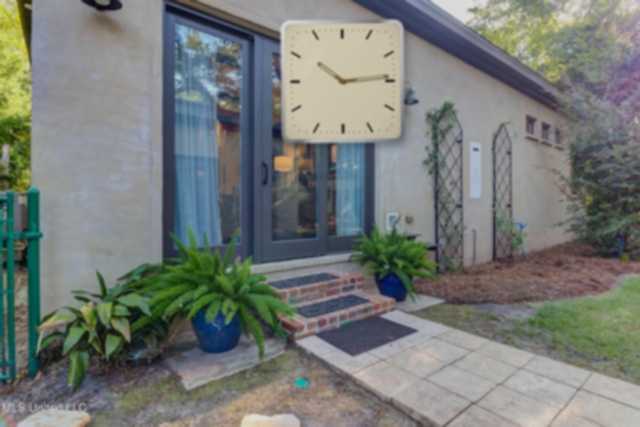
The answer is 10:14
